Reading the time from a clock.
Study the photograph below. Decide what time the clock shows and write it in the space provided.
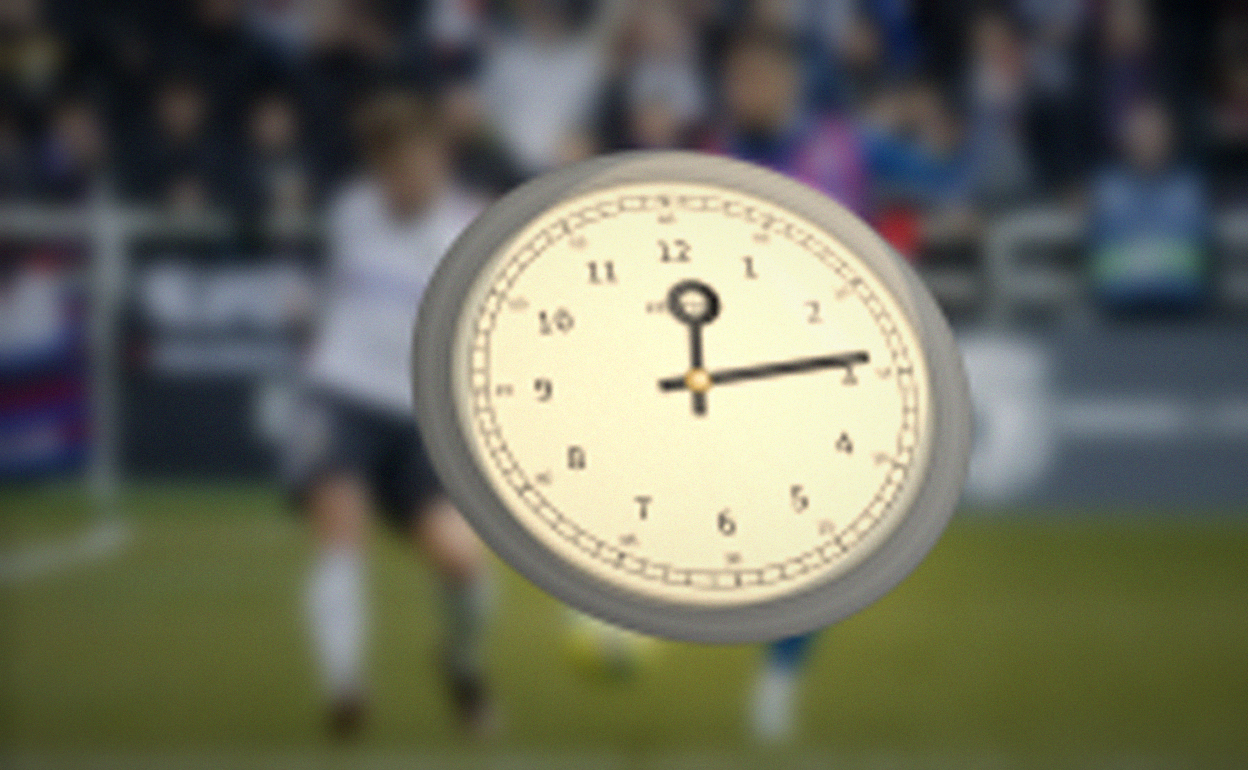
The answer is 12:14
